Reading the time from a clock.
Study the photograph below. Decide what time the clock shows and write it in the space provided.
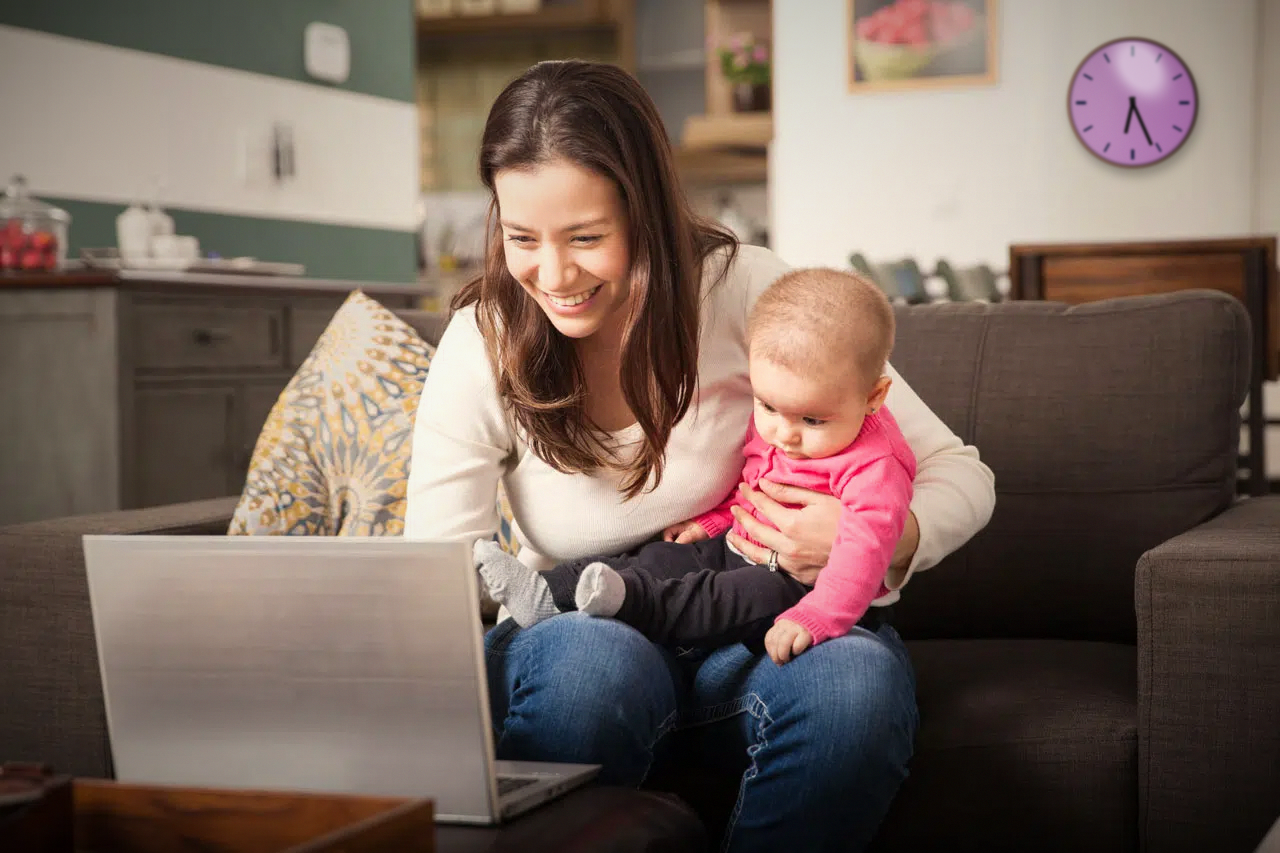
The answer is 6:26
